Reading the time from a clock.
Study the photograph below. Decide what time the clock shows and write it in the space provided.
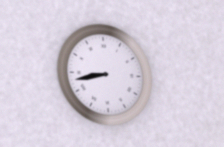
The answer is 8:43
